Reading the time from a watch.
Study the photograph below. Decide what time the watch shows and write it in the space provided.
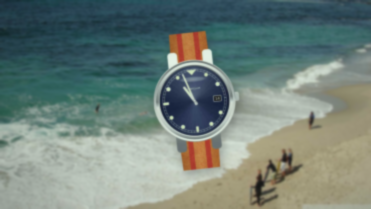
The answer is 10:57
